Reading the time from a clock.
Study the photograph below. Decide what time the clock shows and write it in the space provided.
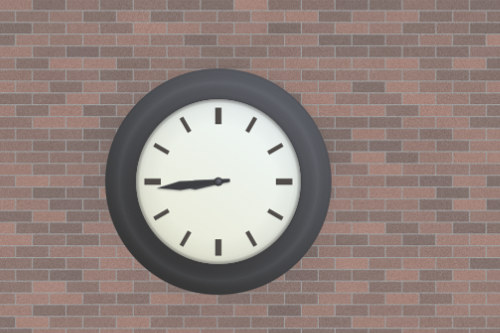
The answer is 8:44
